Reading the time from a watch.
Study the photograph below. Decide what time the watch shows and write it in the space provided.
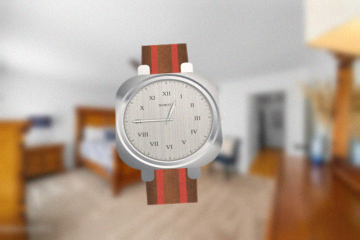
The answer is 12:45
